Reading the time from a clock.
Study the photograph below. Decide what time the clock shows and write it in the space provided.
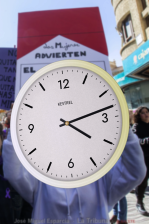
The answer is 4:13
